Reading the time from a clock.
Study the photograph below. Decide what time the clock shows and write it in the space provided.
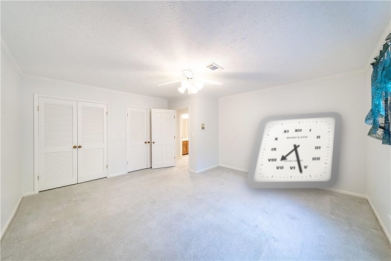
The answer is 7:27
